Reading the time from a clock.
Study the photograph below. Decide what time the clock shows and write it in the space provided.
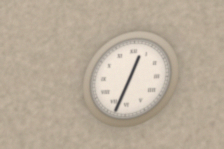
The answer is 12:33
